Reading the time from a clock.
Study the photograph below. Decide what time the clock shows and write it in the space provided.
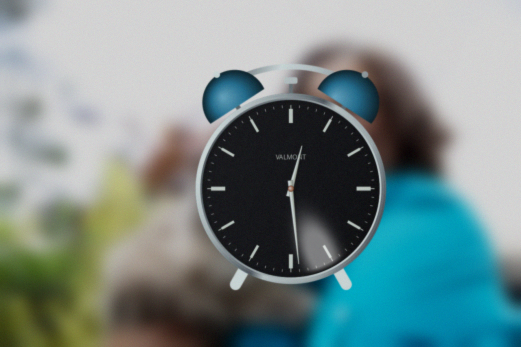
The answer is 12:29
